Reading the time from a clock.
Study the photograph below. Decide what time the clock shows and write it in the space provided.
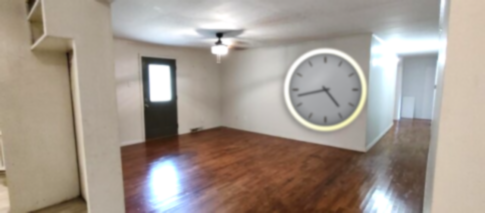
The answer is 4:43
